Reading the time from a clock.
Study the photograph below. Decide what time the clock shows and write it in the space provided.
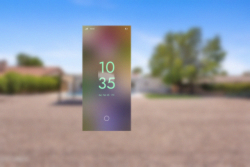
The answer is 10:35
